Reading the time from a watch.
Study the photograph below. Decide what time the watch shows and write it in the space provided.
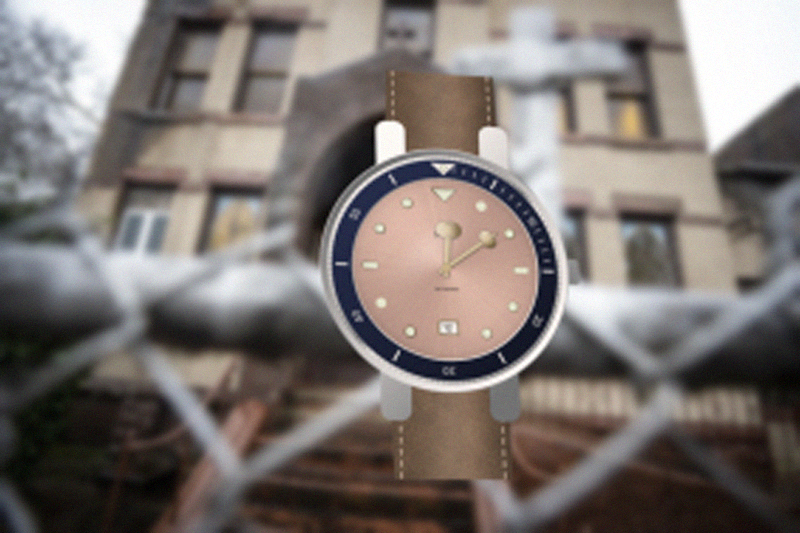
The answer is 12:09
